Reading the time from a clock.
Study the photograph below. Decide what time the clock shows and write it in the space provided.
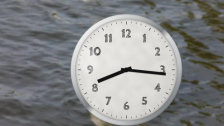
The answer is 8:16
